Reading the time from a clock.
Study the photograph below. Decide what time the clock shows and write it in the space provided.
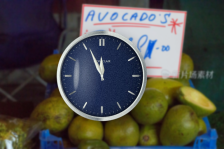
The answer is 11:56
